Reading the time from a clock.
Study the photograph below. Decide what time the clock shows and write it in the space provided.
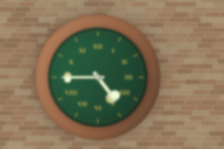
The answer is 4:45
